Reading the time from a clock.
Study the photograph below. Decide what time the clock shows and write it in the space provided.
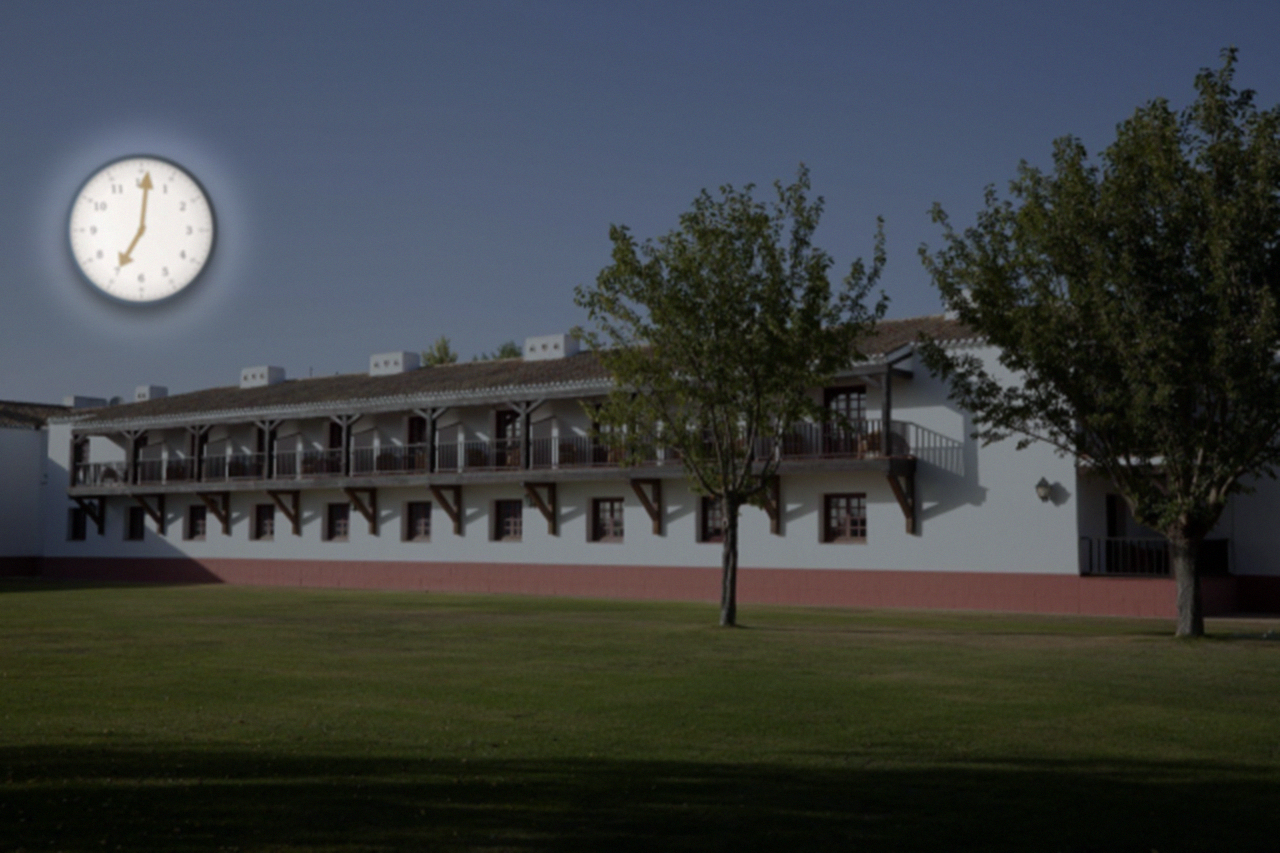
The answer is 7:01
